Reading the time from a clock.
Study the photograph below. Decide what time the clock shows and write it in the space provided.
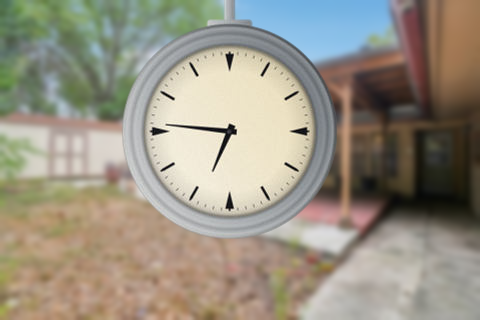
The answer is 6:46
